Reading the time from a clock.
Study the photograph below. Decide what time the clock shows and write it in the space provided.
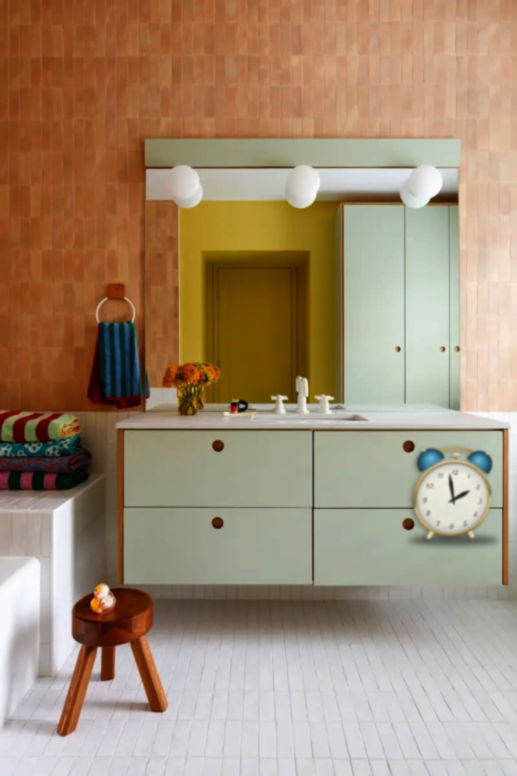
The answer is 1:58
